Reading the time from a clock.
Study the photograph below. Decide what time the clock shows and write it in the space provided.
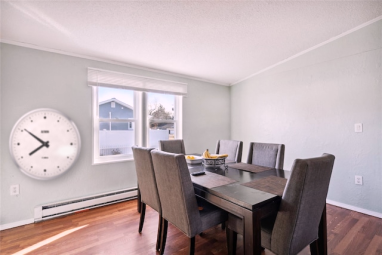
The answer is 7:51
